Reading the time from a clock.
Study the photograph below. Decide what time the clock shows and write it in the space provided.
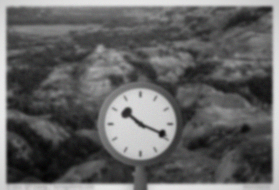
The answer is 10:19
